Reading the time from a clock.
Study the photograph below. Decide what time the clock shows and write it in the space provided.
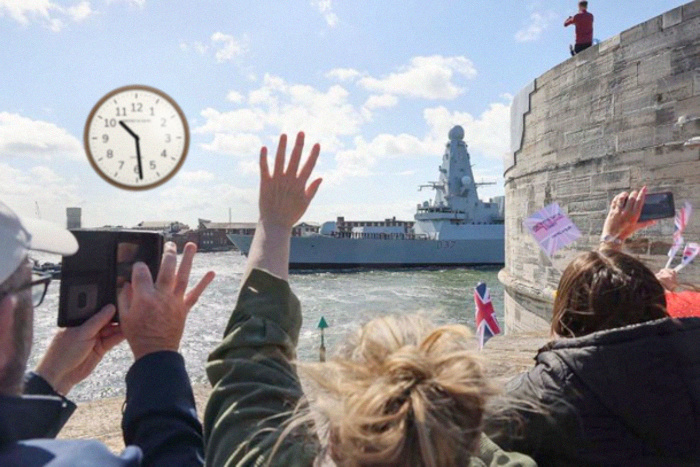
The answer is 10:29
